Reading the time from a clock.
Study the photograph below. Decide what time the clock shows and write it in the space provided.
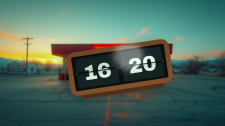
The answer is 16:20
